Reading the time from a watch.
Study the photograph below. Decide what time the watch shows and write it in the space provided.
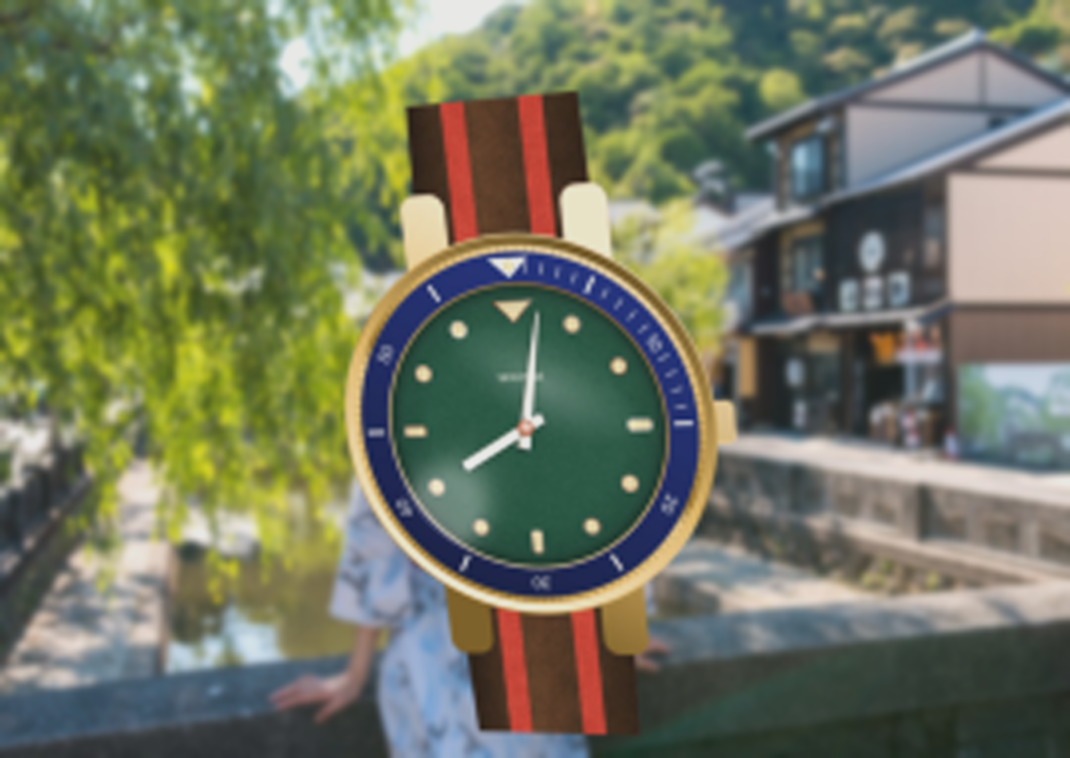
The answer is 8:02
